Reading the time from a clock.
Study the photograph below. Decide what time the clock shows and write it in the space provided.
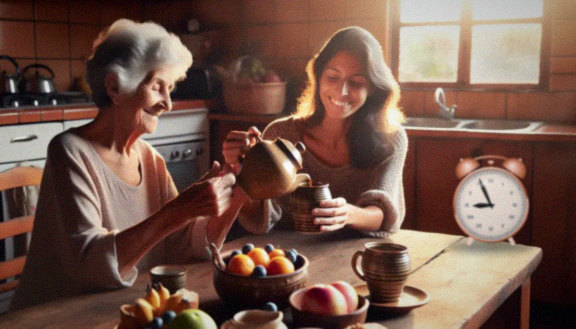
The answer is 8:56
